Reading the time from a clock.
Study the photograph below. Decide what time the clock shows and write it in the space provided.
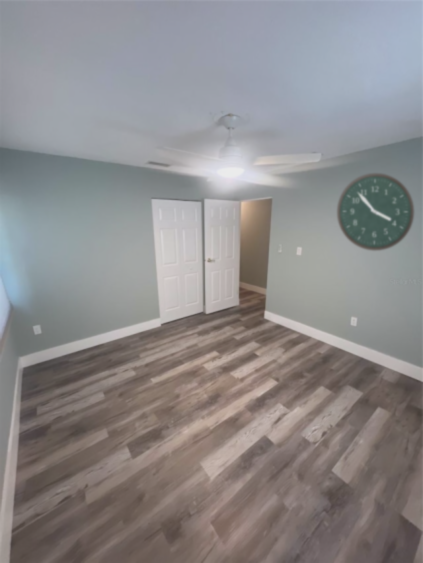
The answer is 3:53
